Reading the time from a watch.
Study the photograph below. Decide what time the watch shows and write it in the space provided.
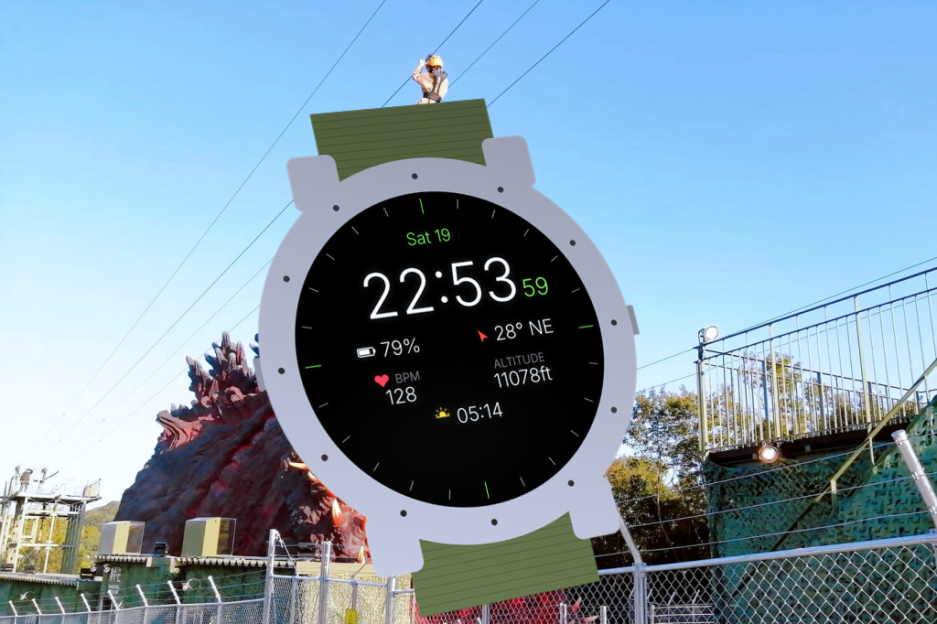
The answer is 22:53:59
